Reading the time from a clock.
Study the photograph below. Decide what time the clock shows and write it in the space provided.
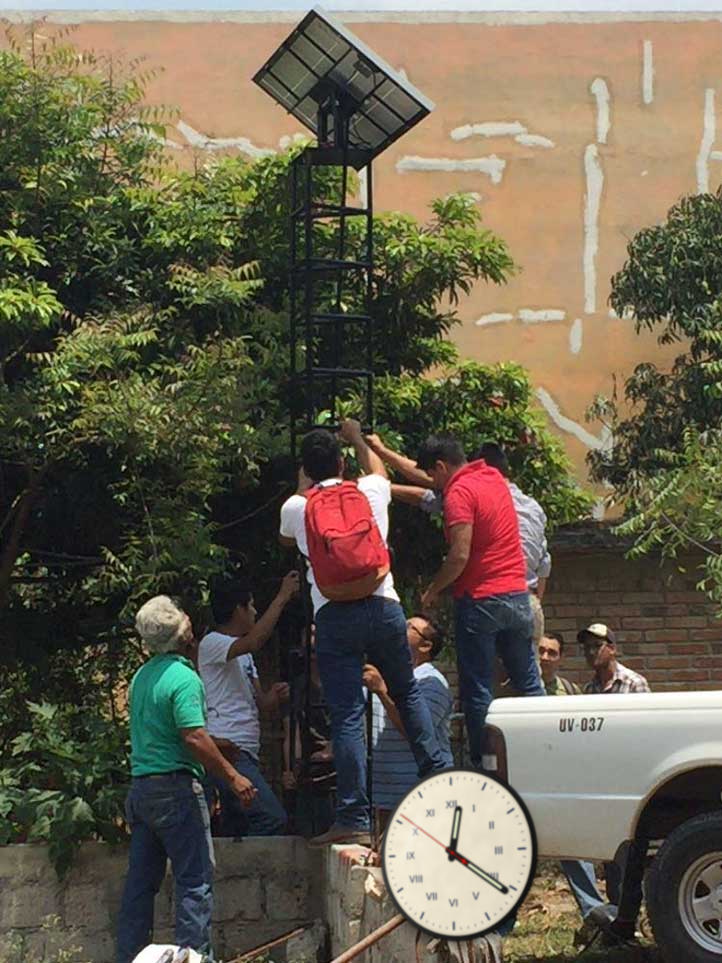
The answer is 12:20:51
